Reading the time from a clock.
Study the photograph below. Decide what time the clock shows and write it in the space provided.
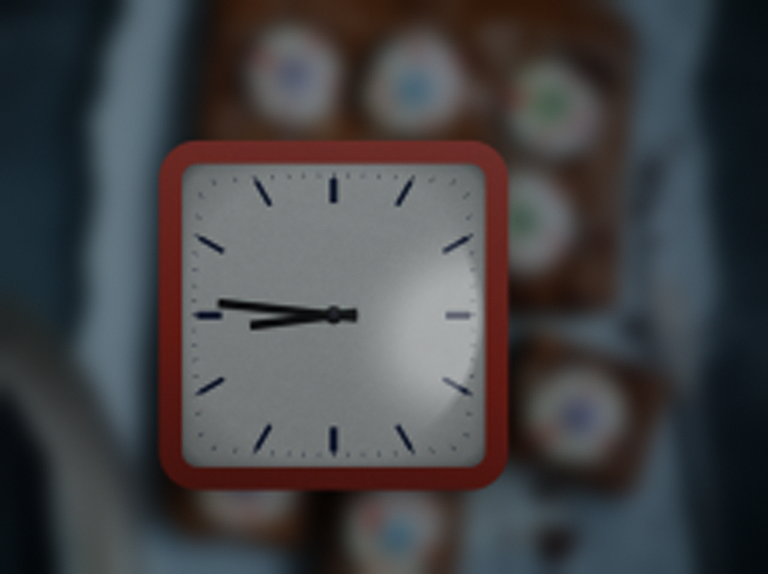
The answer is 8:46
